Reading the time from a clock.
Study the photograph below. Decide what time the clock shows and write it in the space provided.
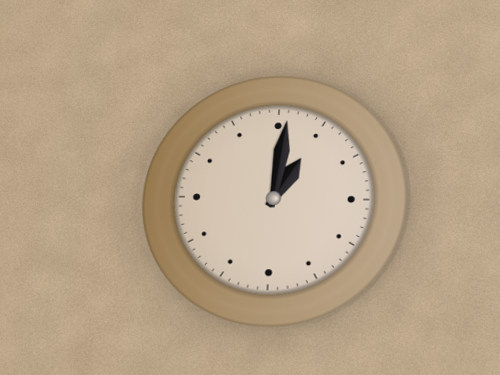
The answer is 1:01
